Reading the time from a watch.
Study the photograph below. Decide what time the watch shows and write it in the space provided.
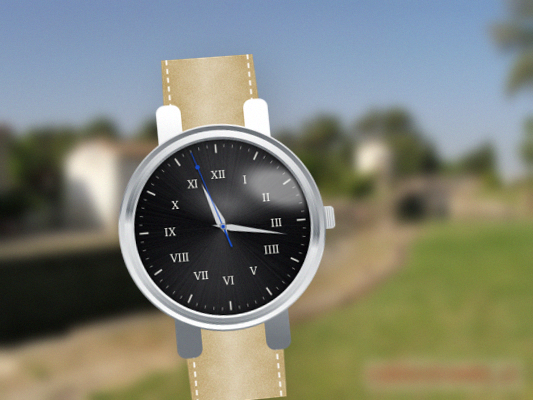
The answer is 11:16:57
